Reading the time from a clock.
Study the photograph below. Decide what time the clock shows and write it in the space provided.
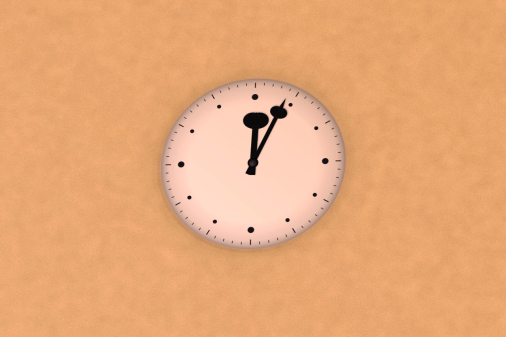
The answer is 12:04
